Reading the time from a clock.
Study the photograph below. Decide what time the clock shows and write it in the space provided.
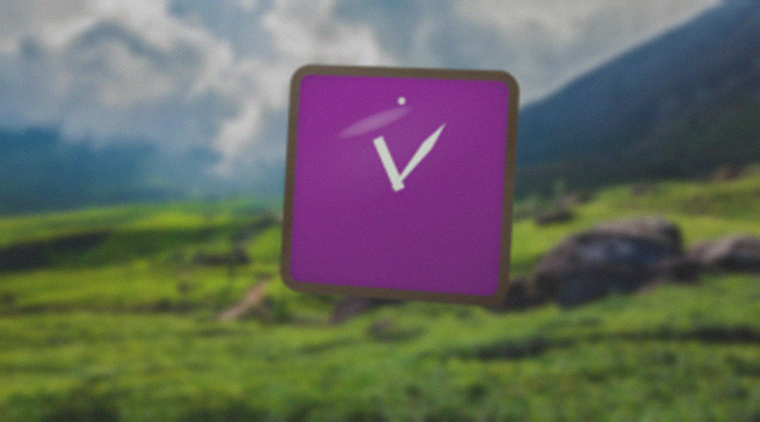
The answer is 11:06
